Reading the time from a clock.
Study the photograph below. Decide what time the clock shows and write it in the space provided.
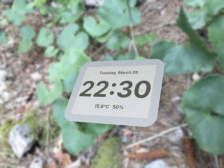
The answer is 22:30
